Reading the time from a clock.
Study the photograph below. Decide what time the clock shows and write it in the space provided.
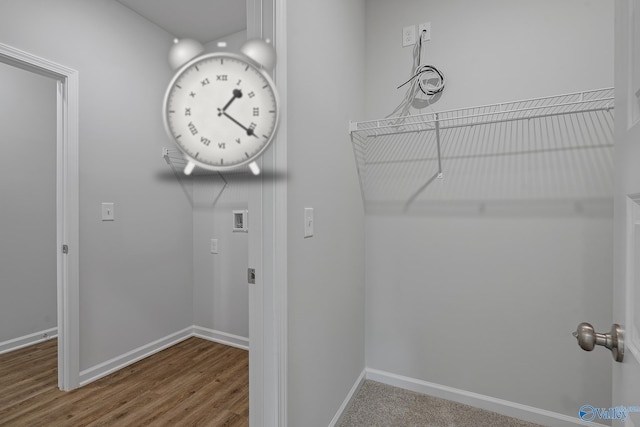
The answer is 1:21
